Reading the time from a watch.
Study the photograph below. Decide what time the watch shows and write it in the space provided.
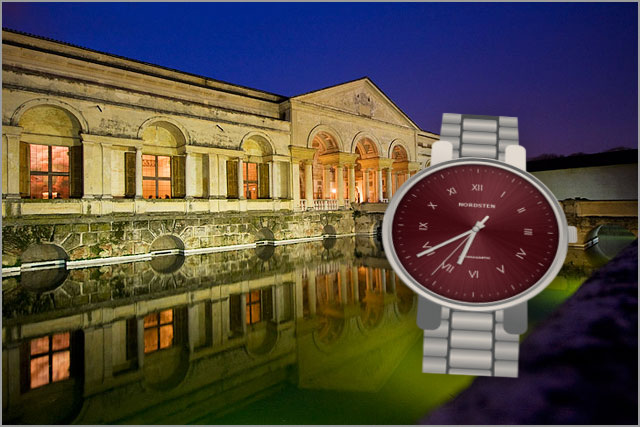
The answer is 6:39:36
